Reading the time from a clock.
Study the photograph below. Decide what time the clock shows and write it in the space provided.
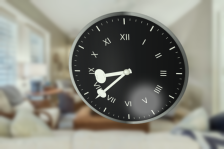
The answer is 8:38
